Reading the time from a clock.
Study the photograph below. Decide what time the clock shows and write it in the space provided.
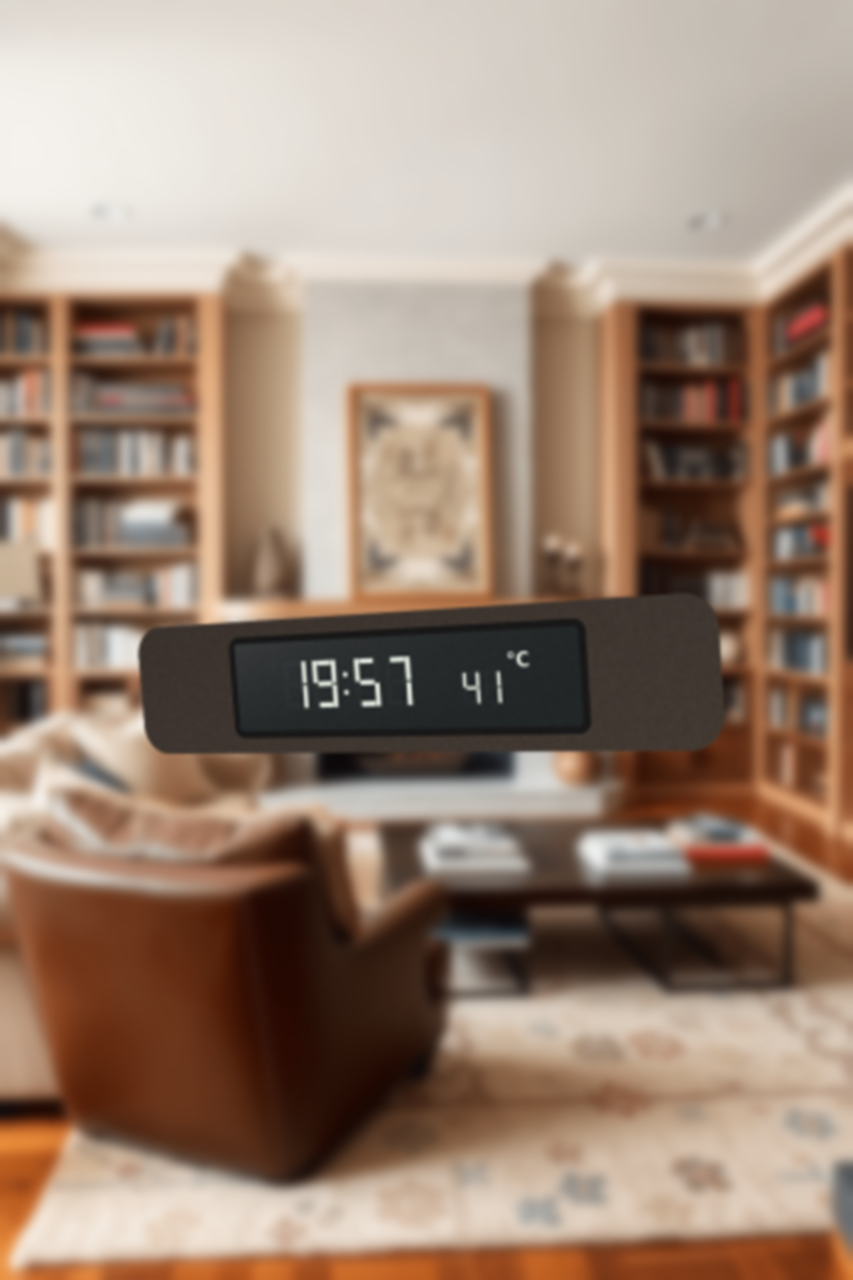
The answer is 19:57
